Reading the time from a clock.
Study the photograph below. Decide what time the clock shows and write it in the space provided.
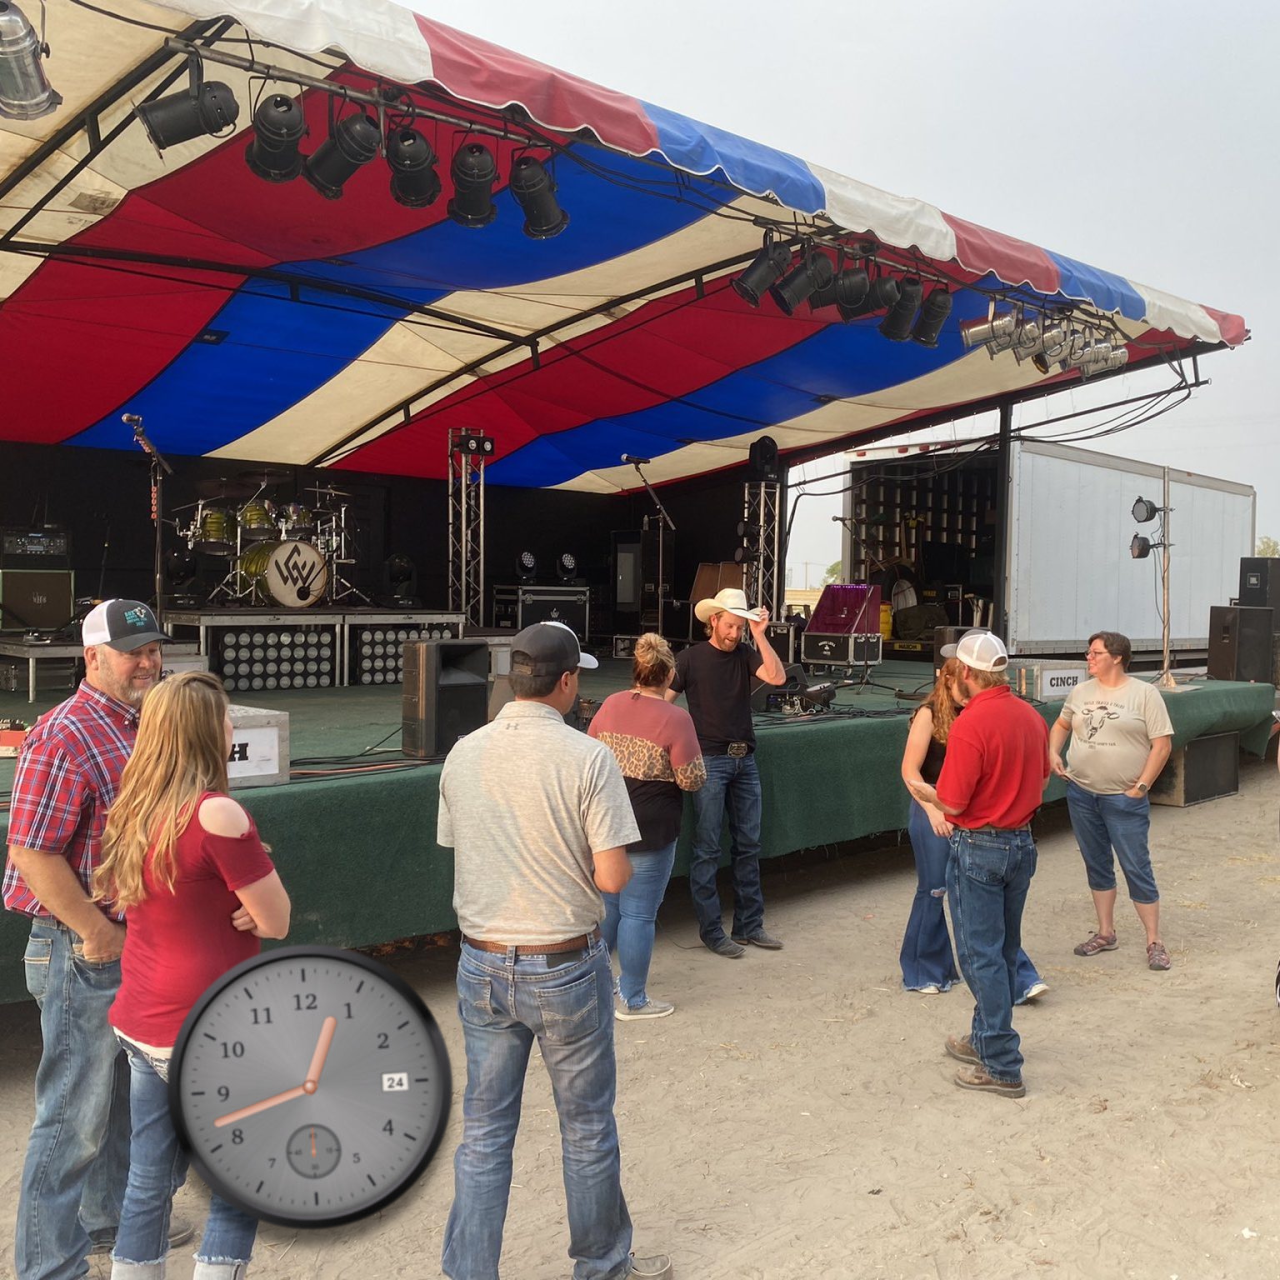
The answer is 12:42
